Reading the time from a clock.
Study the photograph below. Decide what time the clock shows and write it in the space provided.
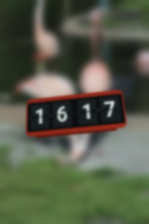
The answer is 16:17
